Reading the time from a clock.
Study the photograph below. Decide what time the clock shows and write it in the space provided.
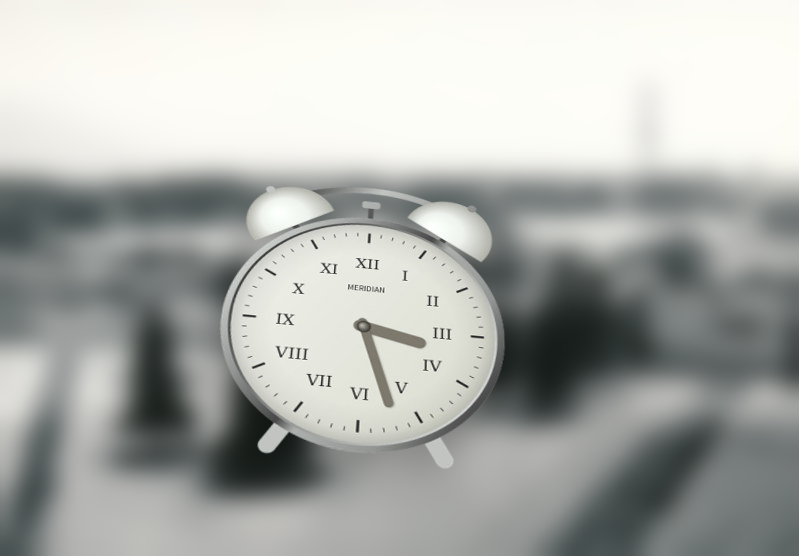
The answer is 3:27
